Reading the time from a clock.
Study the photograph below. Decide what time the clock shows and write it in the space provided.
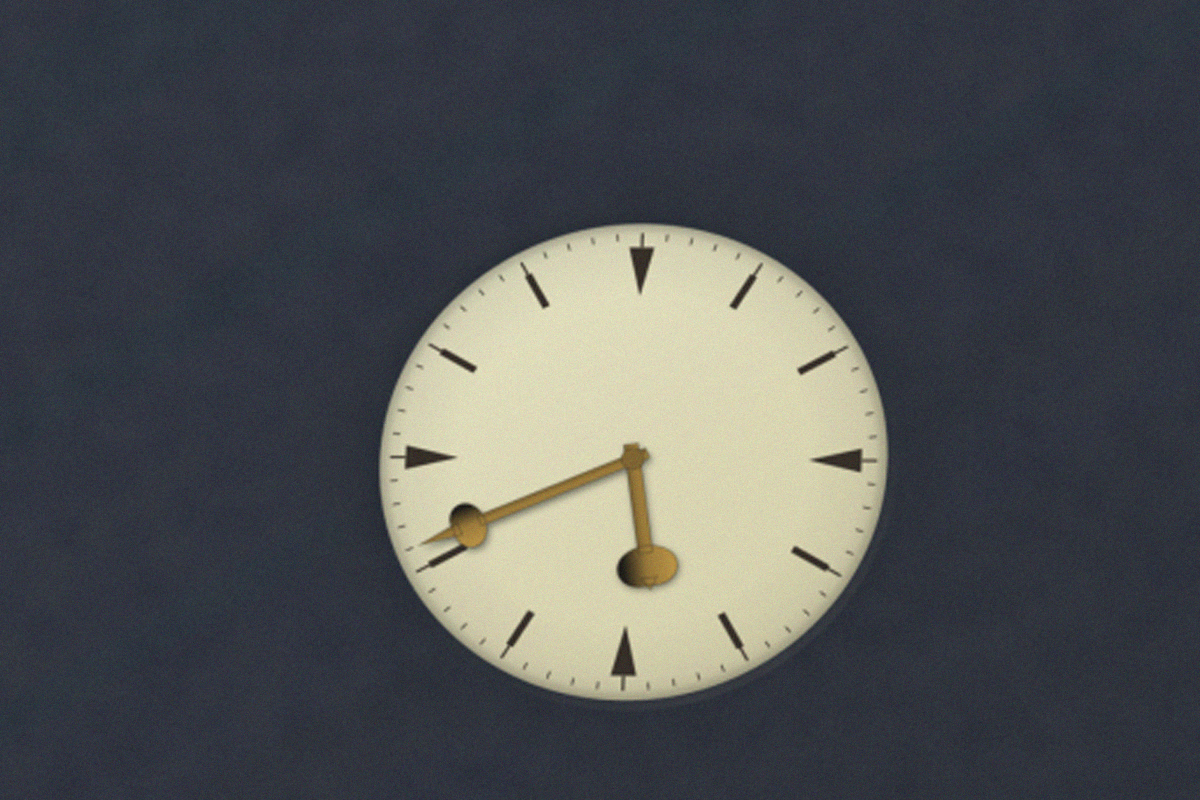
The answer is 5:41
